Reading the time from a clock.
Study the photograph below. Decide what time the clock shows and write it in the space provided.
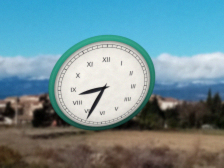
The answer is 8:34
